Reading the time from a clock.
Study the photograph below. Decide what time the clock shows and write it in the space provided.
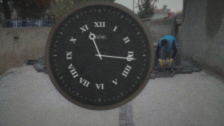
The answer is 11:16
